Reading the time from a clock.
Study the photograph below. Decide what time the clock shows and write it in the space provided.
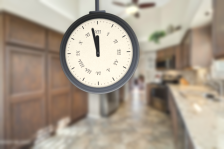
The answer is 11:58
